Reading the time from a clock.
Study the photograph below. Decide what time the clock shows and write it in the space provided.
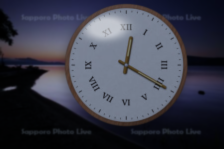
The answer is 12:20
